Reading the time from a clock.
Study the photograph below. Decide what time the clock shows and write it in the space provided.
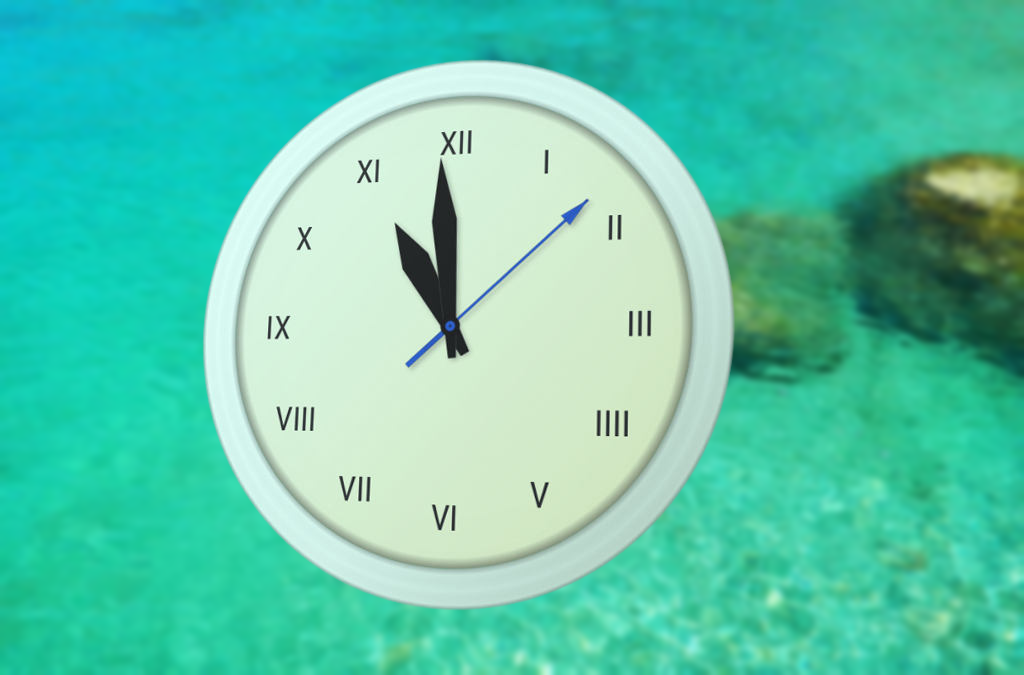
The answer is 10:59:08
